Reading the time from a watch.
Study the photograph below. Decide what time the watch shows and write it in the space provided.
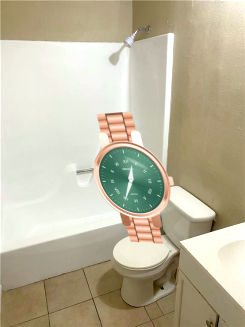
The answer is 12:35
